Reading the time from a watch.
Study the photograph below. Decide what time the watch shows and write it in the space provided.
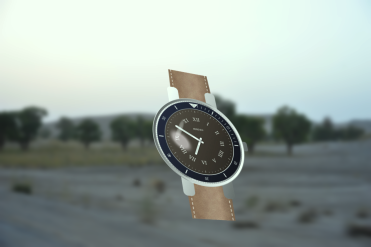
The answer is 6:50
